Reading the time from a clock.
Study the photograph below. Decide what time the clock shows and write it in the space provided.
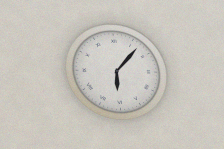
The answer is 6:07
